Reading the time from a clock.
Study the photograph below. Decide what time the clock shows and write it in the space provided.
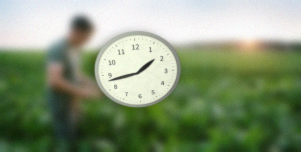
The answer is 1:43
